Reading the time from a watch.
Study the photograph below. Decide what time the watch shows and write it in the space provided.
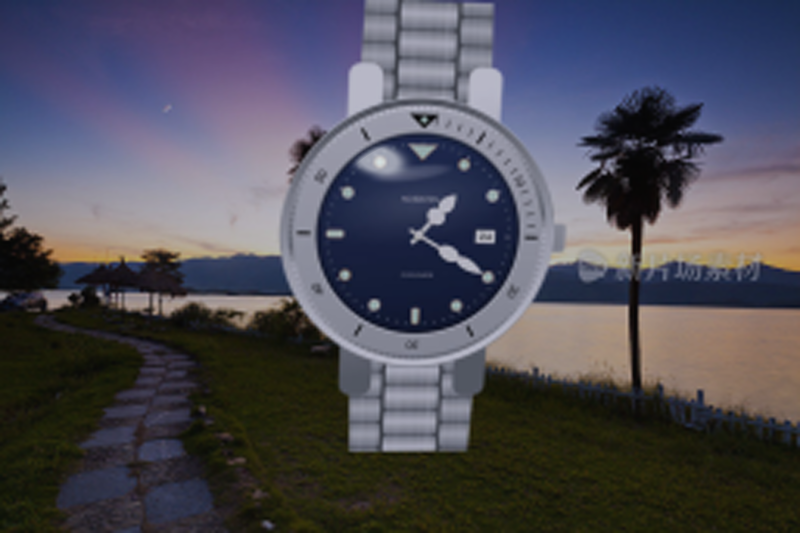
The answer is 1:20
